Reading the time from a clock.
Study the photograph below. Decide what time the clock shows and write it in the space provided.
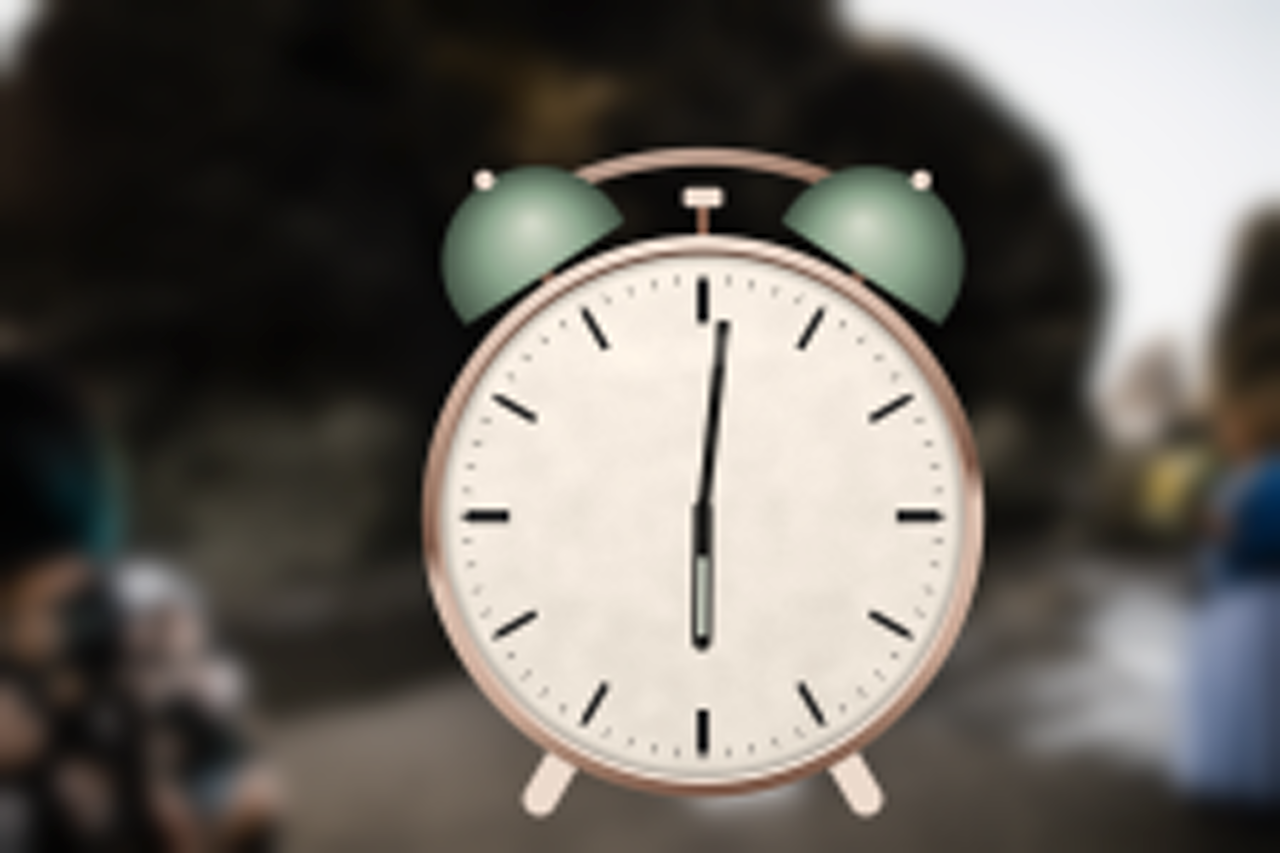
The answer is 6:01
